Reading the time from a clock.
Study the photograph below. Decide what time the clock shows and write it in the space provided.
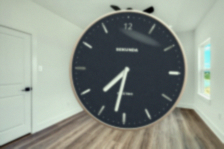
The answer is 7:32
